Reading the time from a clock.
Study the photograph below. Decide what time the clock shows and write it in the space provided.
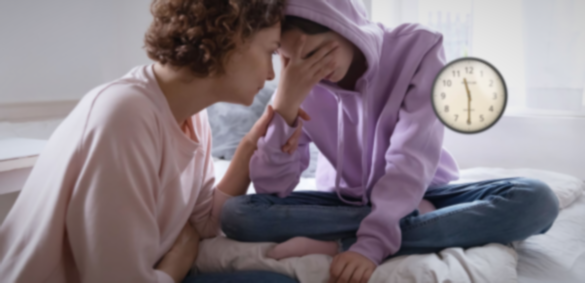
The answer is 11:30
